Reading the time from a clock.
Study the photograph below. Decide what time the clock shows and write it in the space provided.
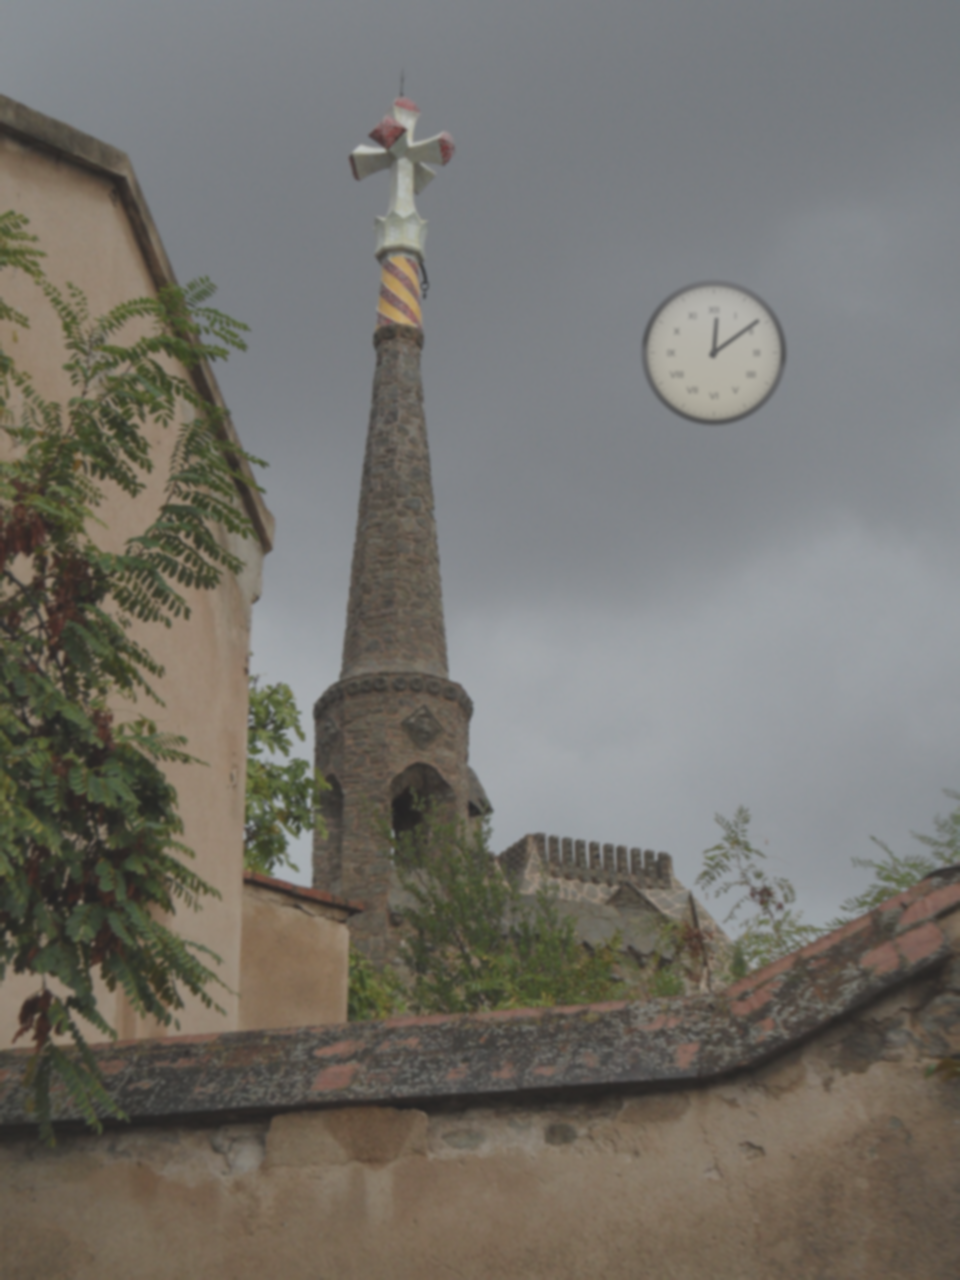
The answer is 12:09
